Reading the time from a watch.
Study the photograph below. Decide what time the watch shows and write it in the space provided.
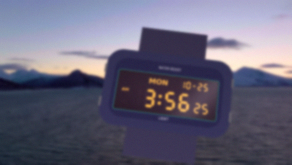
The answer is 3:56
